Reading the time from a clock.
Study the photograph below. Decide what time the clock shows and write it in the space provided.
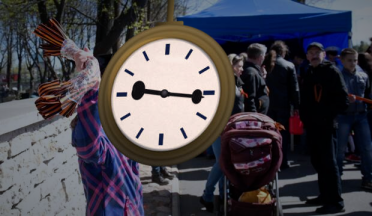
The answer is 9:16
